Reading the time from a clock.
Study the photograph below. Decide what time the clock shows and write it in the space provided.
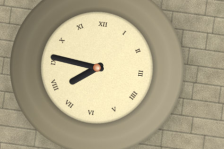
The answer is 7:46
